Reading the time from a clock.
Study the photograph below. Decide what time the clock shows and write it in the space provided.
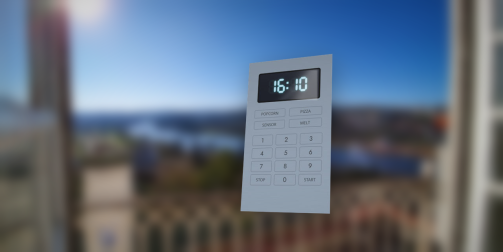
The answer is 16:10
